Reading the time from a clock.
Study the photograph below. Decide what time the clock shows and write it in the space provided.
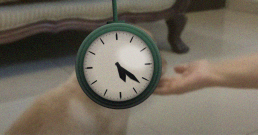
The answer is 5:22
